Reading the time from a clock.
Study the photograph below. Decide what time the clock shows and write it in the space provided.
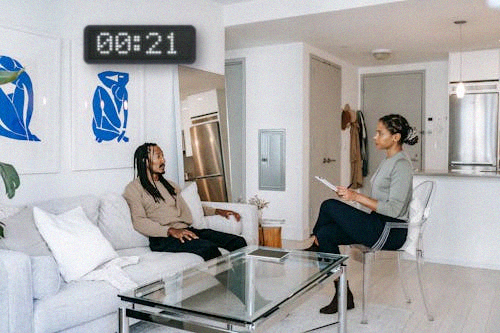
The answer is 0:21
